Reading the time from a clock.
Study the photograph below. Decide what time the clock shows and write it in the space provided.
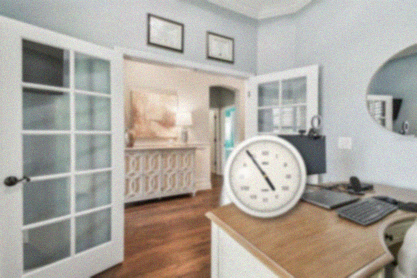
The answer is 4:54
